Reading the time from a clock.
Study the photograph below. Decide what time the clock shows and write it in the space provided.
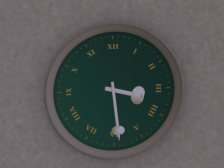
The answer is 3:29
